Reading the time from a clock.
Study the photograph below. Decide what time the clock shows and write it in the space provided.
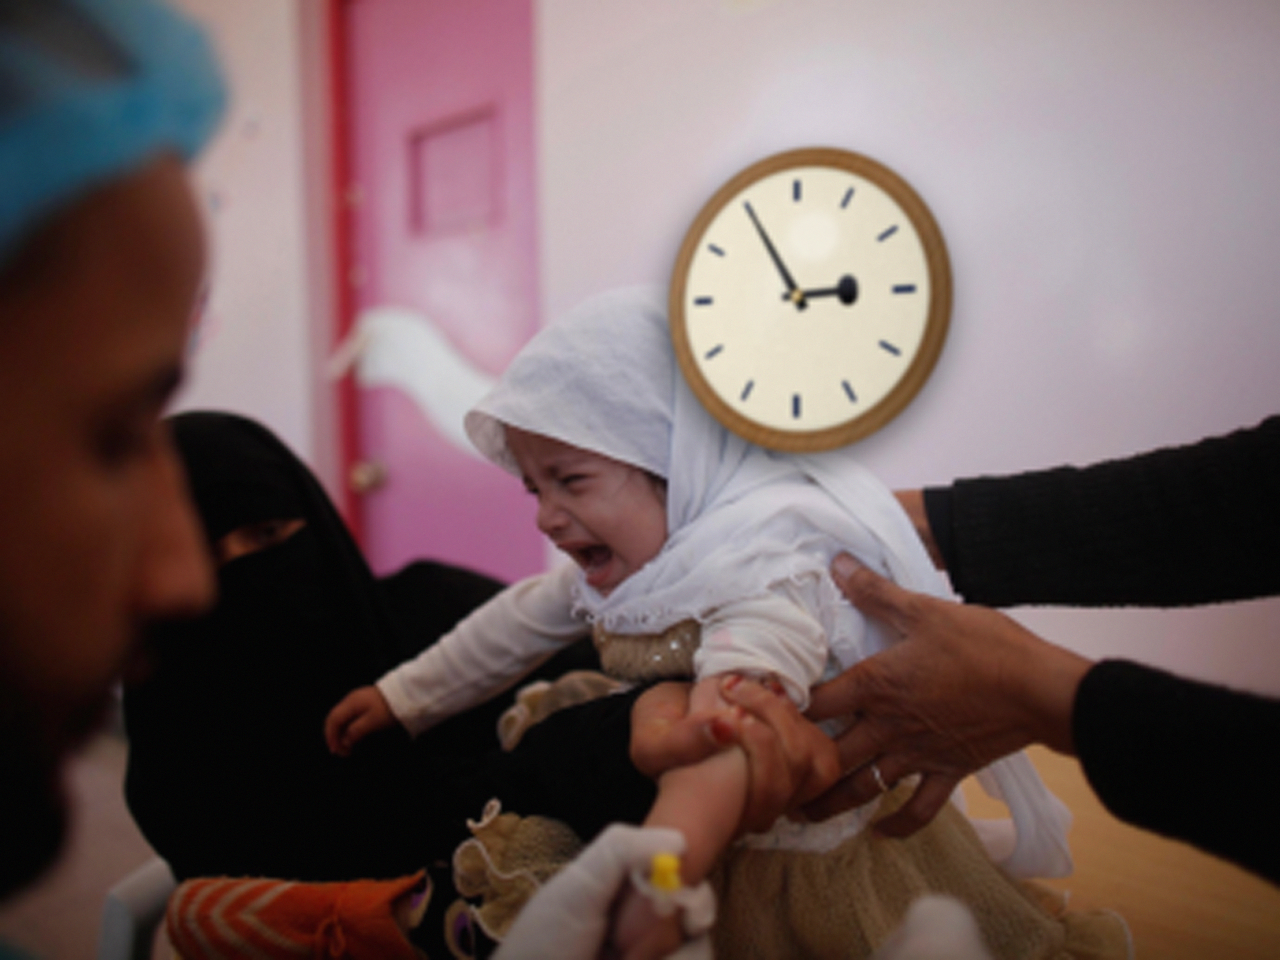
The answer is 2:55
